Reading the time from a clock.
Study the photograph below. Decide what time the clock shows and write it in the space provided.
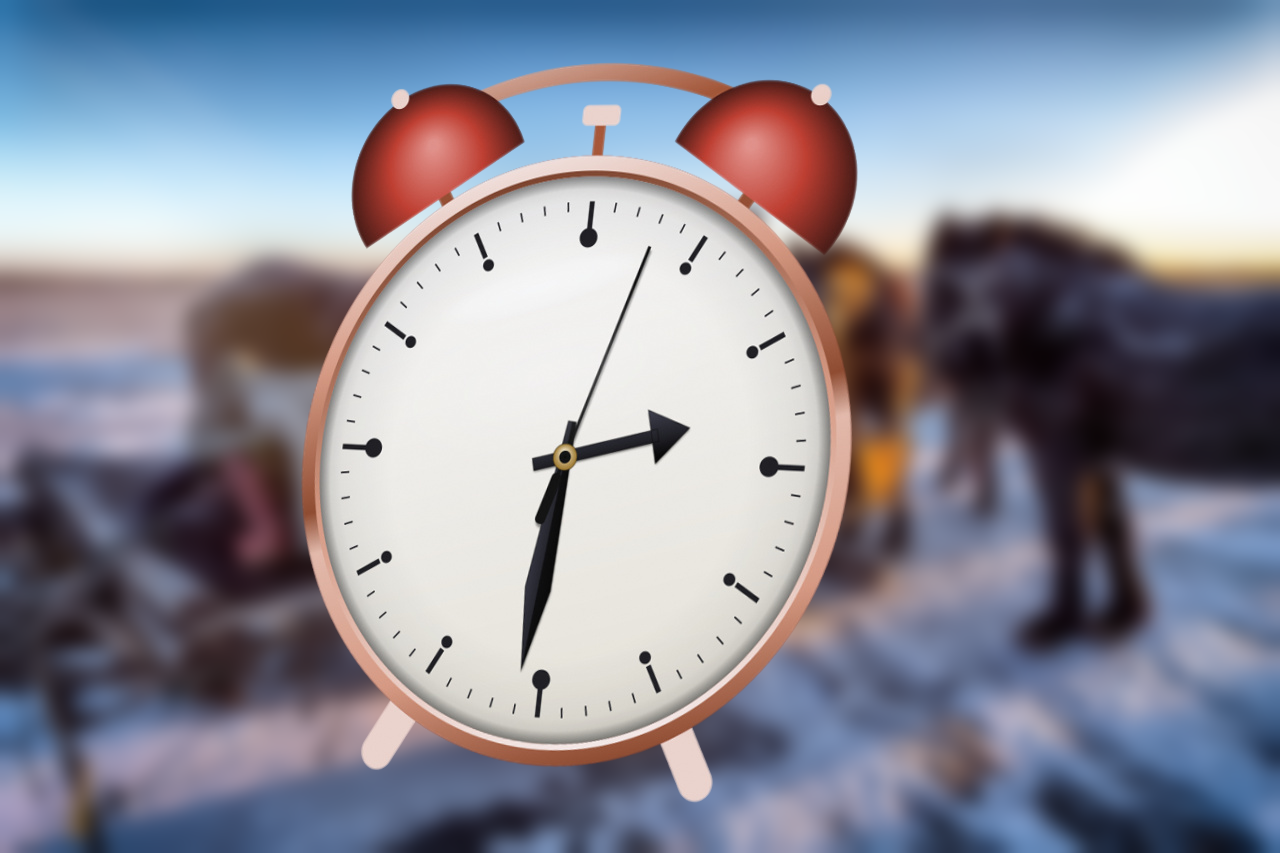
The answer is 2:31:03
